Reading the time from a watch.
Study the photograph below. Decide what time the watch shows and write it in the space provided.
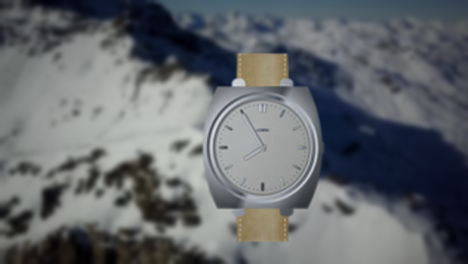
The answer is 7:55
